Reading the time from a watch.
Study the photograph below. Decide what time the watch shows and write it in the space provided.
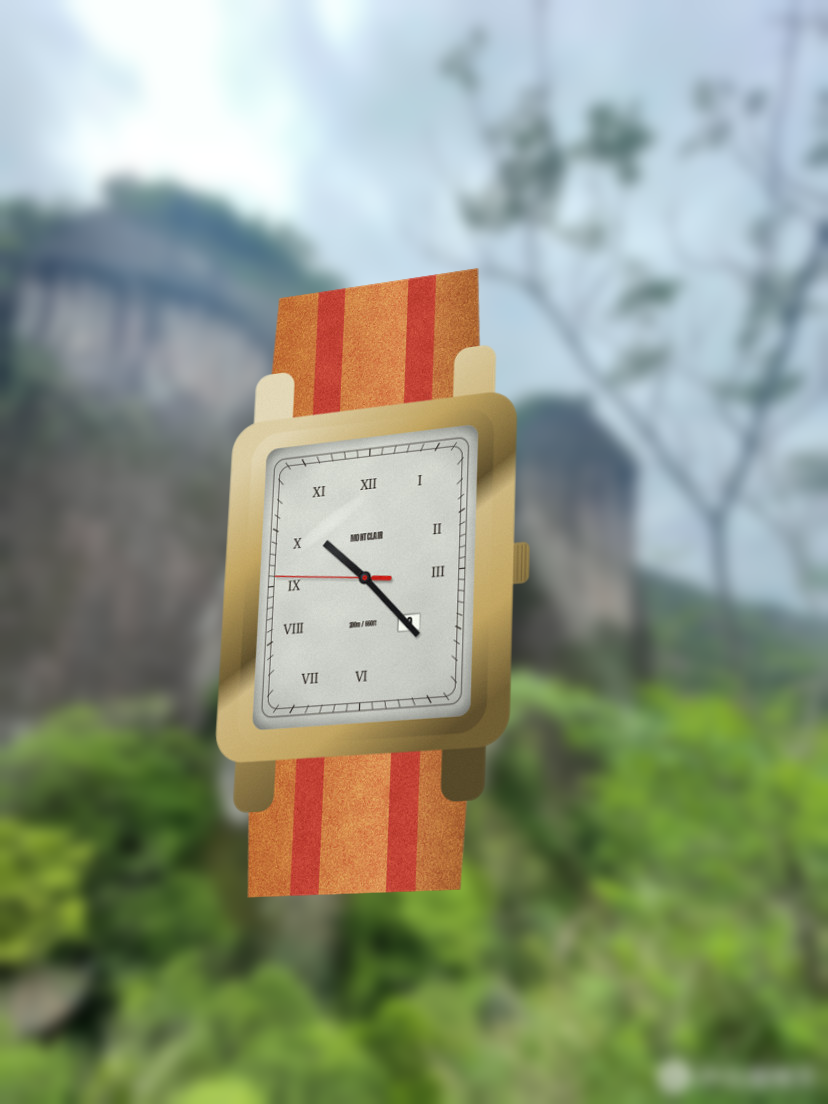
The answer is 10:22:46
